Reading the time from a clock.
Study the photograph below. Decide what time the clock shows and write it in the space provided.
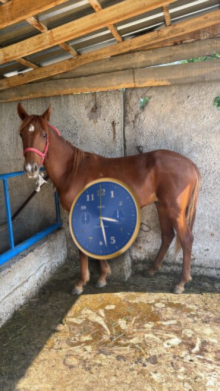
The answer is 3:28
